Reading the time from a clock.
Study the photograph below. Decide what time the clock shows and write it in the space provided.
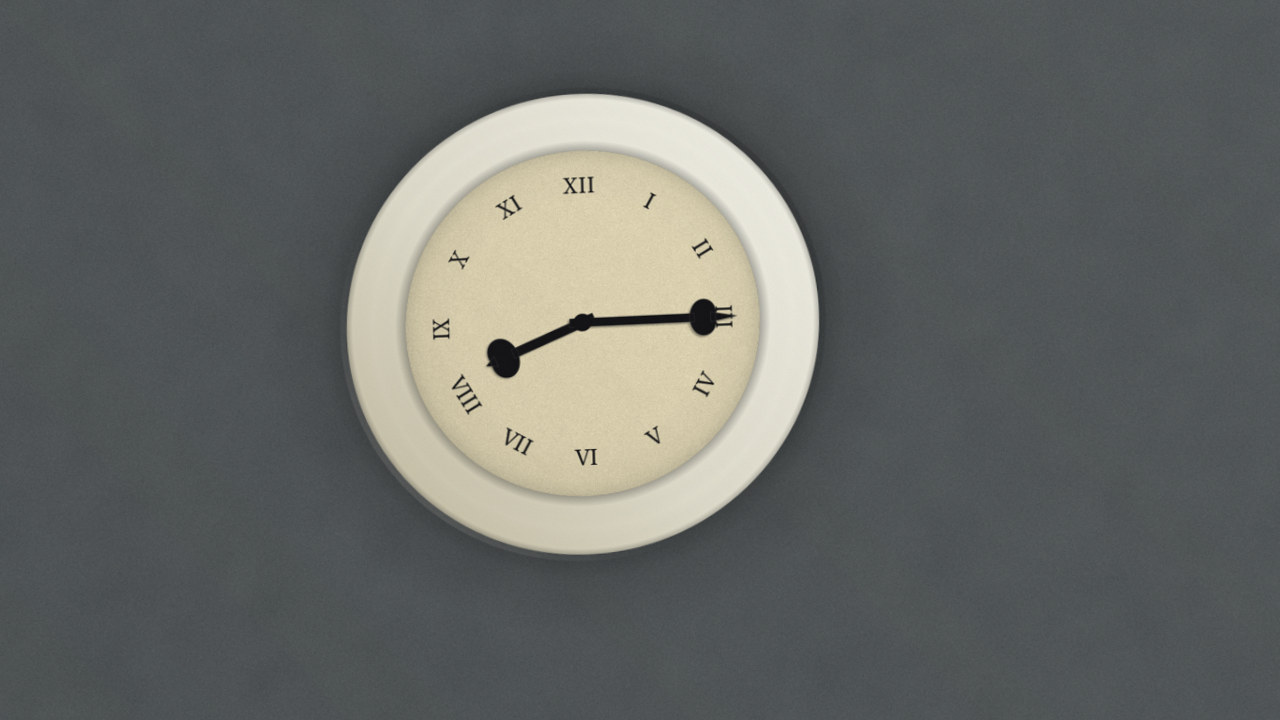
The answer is 8:15
